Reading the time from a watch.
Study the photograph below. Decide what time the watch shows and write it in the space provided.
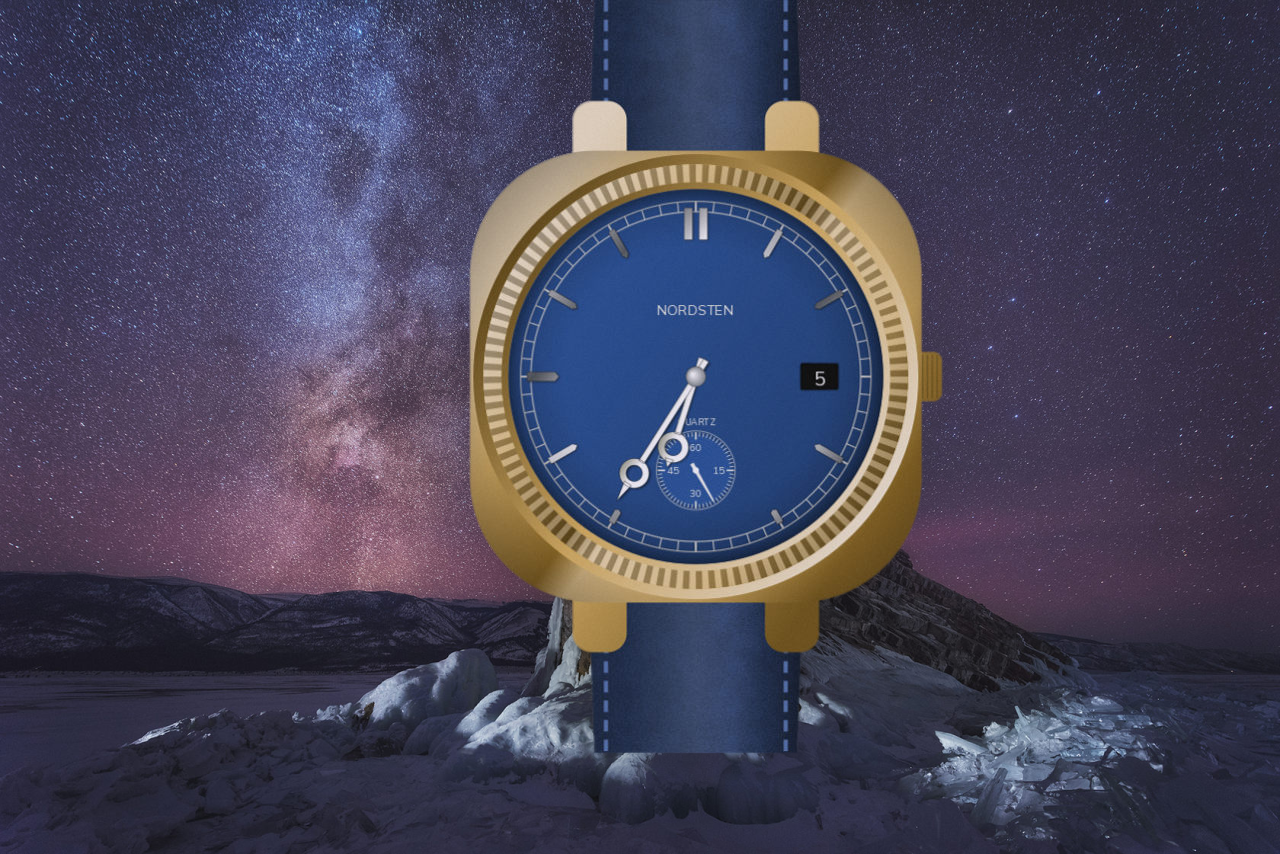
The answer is 6:35:25
